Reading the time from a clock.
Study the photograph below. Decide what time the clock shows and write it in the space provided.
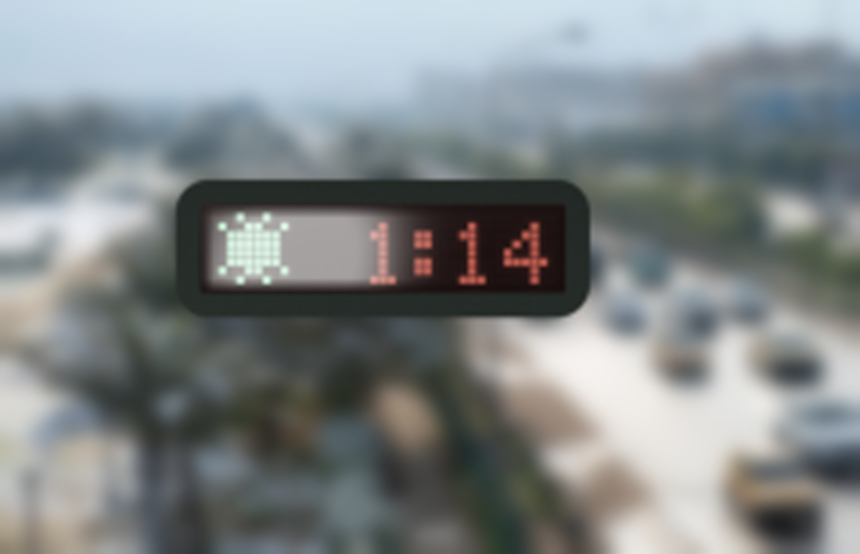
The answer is 1:14
